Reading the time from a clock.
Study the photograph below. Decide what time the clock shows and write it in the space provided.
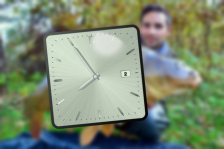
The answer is 7:55
